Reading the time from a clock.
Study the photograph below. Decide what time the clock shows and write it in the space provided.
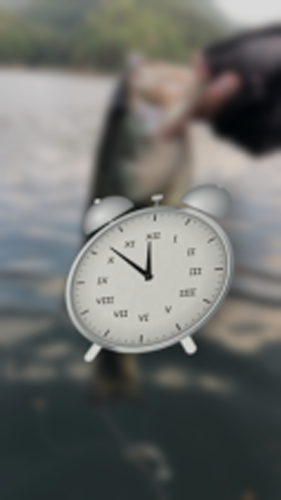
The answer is 11:52
